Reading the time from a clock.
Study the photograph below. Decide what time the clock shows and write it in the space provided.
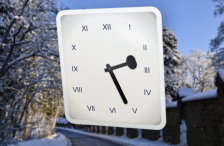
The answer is 2:26
